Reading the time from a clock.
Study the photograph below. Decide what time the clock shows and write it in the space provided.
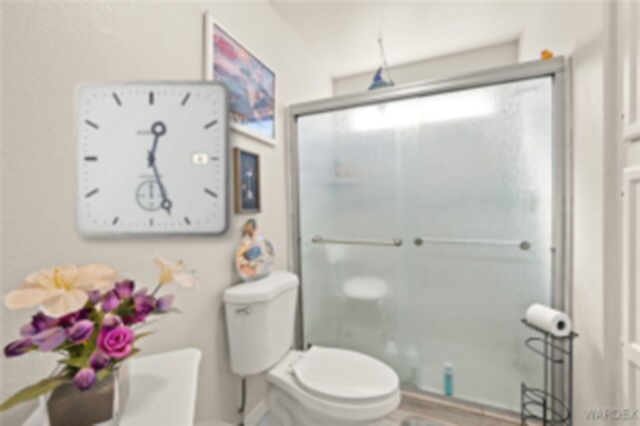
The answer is 12:27
